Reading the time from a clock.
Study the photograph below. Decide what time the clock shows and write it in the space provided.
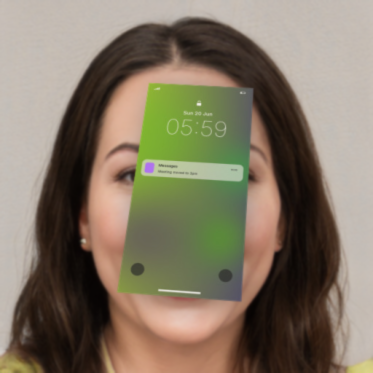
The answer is 5:59
